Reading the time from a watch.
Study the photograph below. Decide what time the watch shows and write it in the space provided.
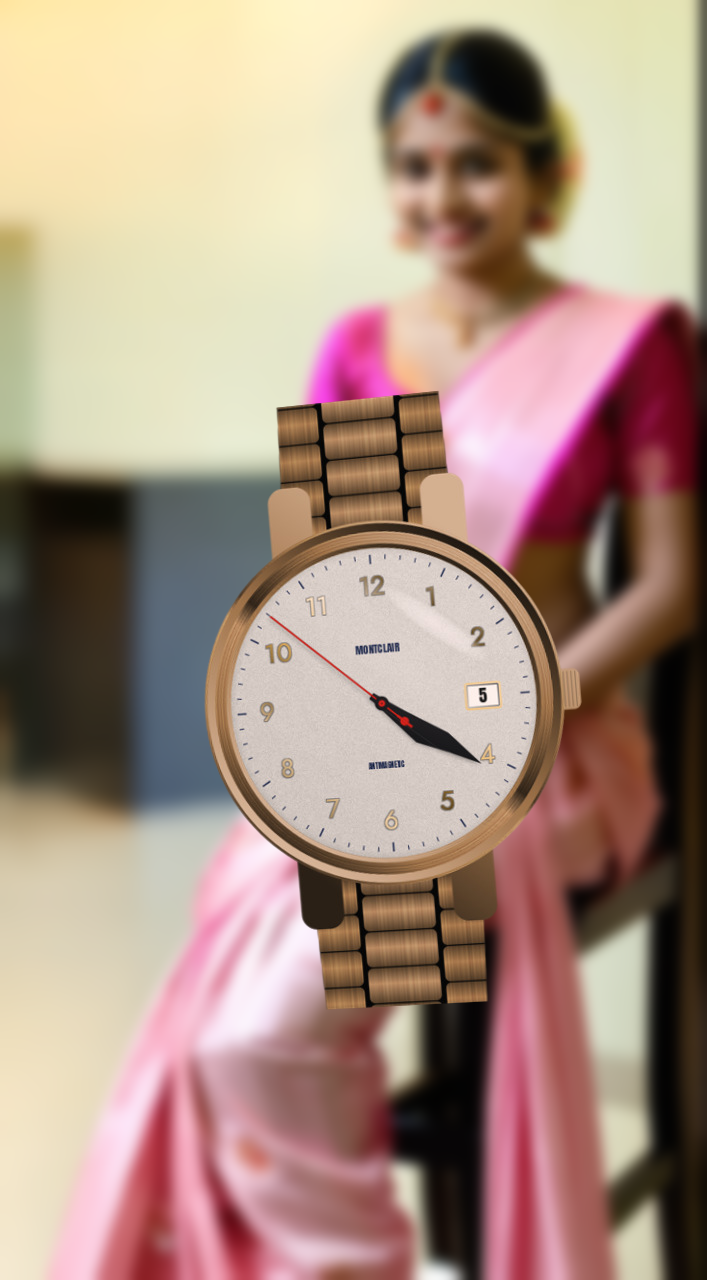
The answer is 4:20:52
